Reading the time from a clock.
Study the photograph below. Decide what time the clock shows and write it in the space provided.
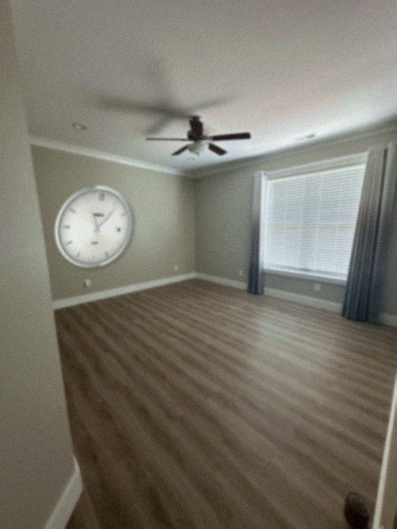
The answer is 11:06
